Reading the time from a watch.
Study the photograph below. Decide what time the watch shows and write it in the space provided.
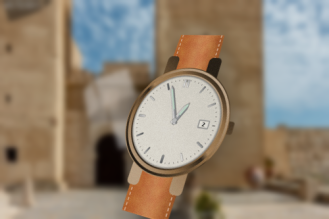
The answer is 12:56
